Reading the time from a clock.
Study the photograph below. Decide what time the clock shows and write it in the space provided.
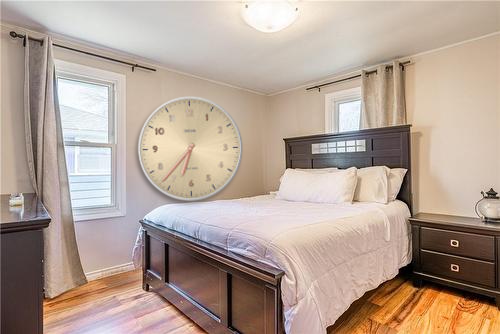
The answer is 6:37
